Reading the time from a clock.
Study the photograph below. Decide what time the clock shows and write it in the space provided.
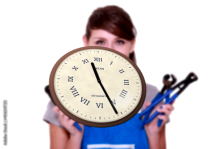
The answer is 11:26
